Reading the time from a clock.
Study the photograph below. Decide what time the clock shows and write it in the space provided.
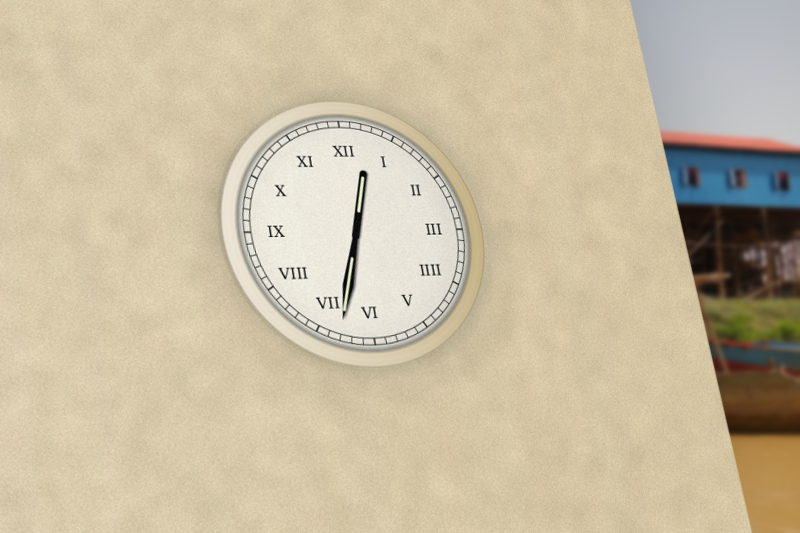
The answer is 12:33
